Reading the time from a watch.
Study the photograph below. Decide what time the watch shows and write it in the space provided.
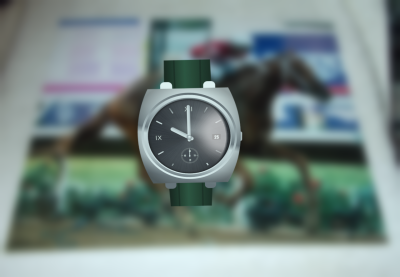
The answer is 10:00
